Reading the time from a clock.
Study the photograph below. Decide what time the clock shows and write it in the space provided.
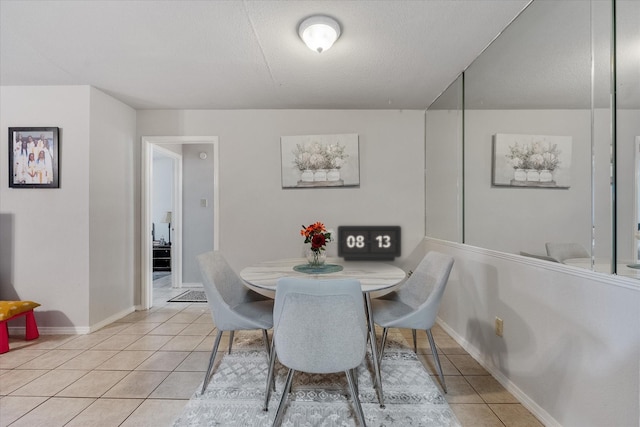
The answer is 8:13
